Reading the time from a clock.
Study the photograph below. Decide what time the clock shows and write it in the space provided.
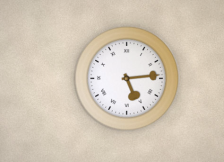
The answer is 5:14
